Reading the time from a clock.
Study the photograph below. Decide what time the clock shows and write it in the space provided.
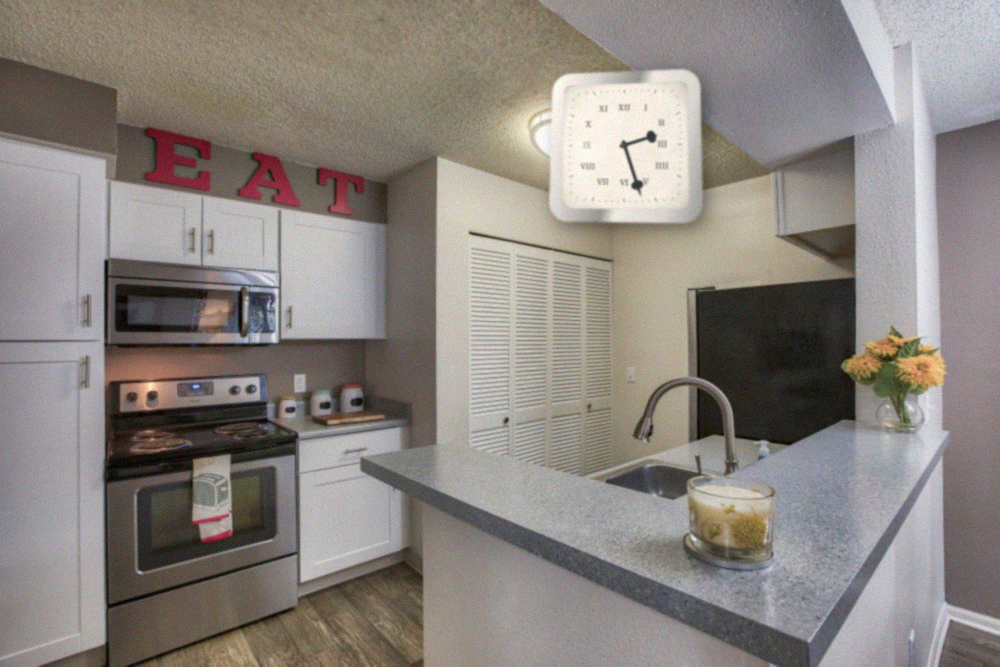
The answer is 2:27
